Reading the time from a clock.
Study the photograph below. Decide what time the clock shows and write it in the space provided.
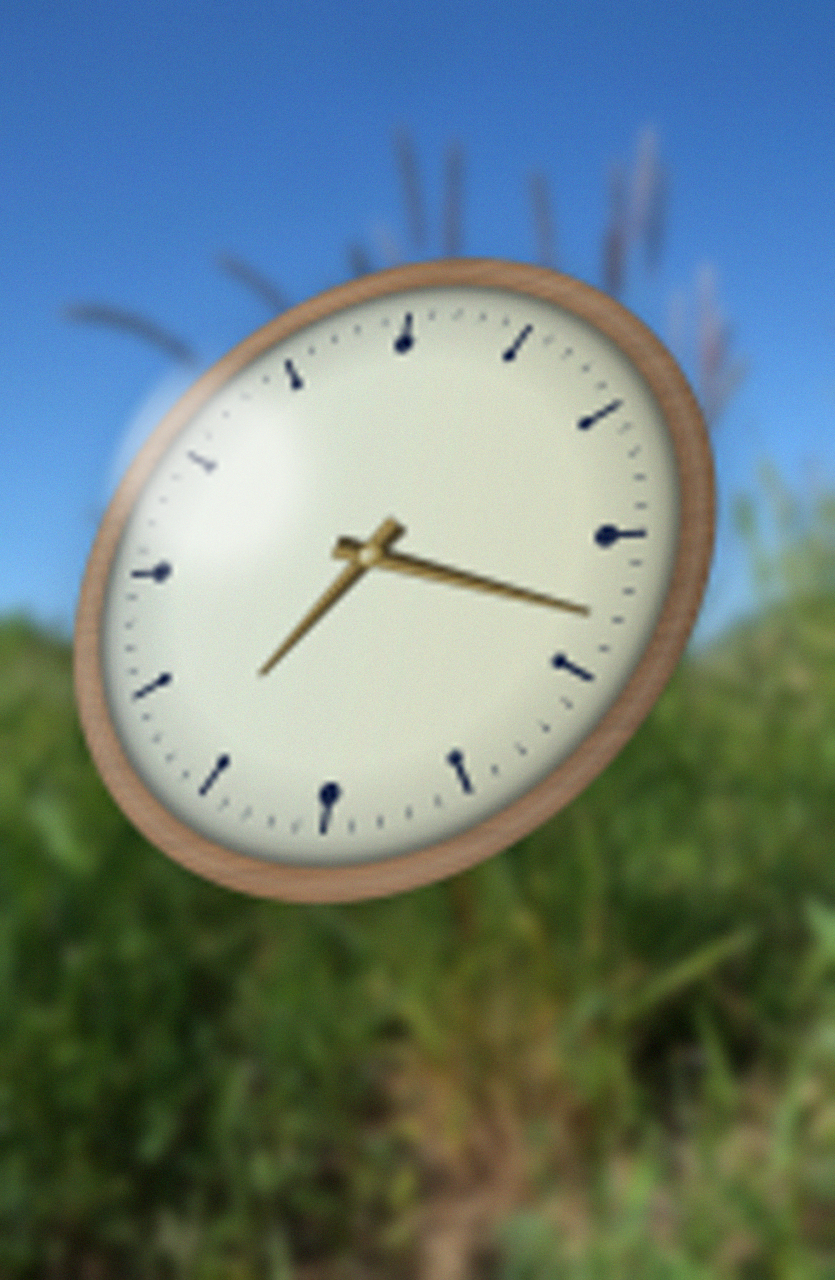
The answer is 7:18
